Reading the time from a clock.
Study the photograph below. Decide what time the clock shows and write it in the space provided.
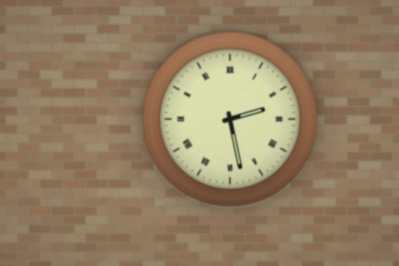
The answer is 2:28
